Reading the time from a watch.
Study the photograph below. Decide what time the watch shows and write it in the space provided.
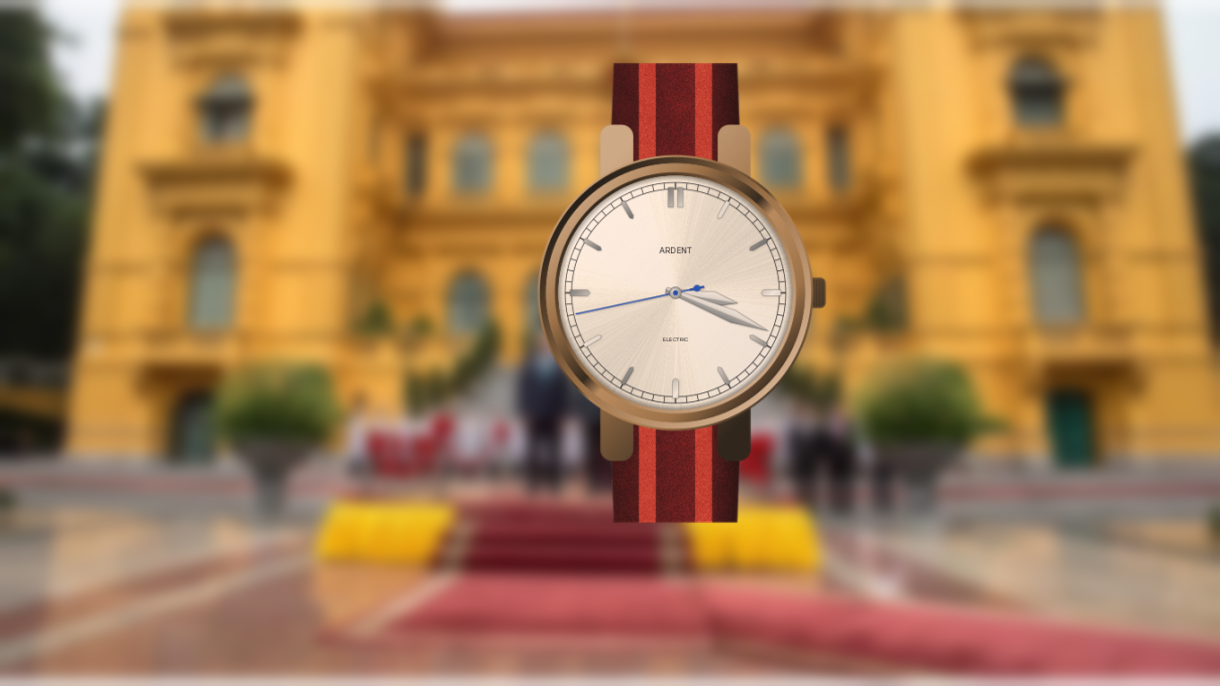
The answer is 3:18:43
